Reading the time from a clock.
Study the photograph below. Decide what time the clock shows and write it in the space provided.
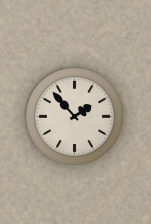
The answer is 1:53
